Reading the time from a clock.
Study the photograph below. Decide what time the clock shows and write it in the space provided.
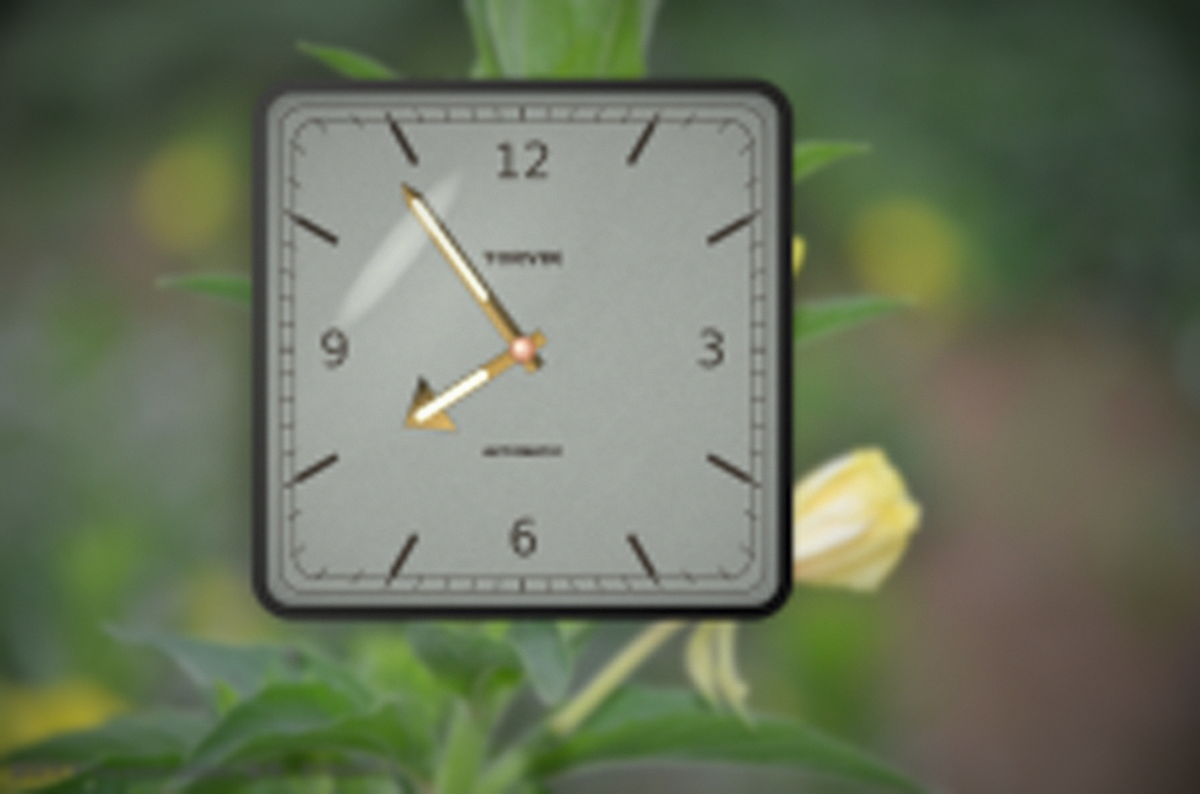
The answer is 7:54
